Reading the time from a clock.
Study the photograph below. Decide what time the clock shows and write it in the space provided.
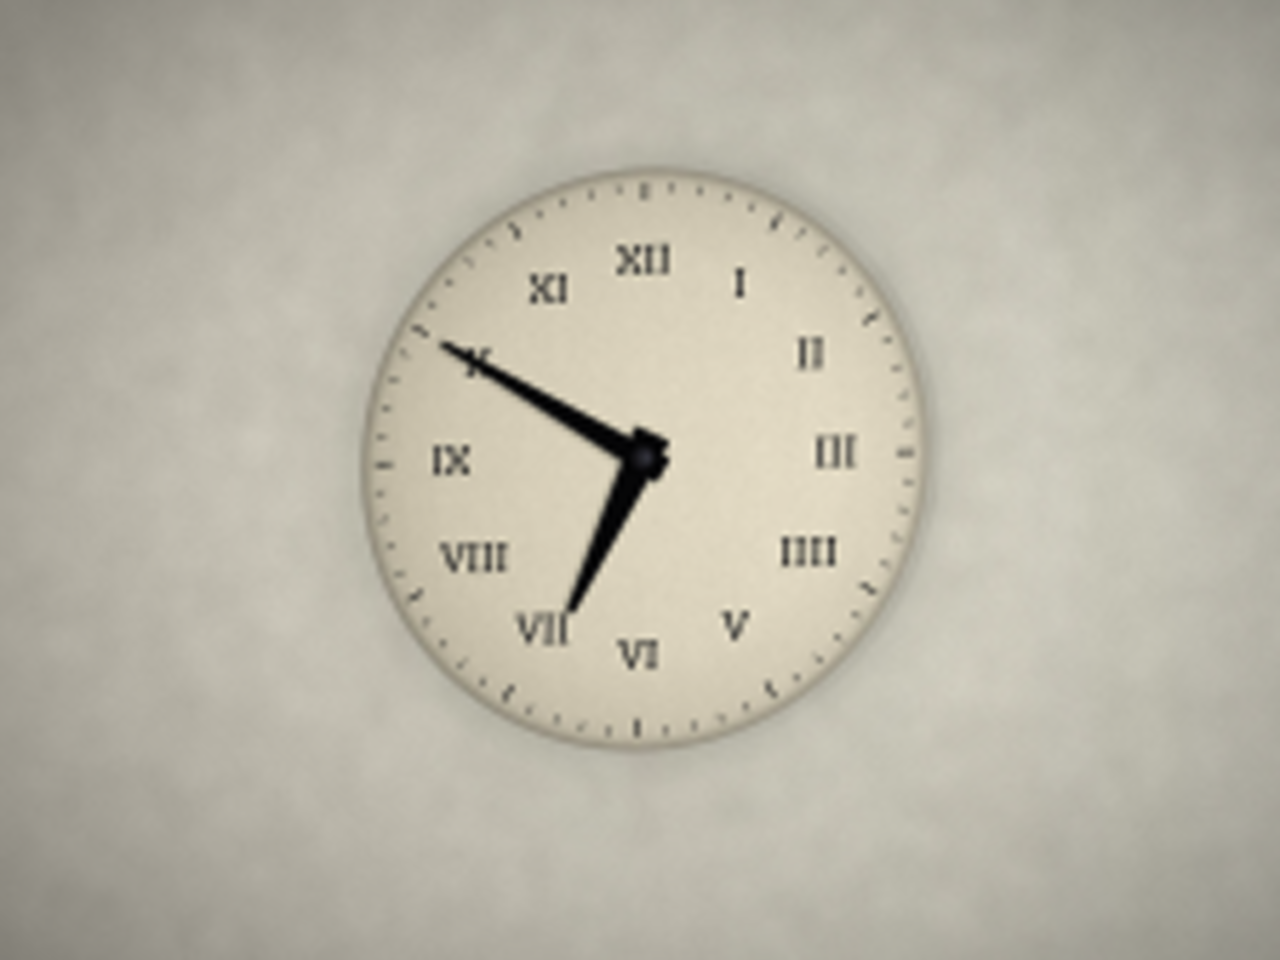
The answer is 6:50
